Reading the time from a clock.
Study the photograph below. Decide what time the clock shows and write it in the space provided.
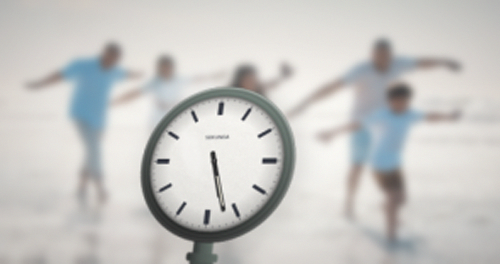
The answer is 5:27
